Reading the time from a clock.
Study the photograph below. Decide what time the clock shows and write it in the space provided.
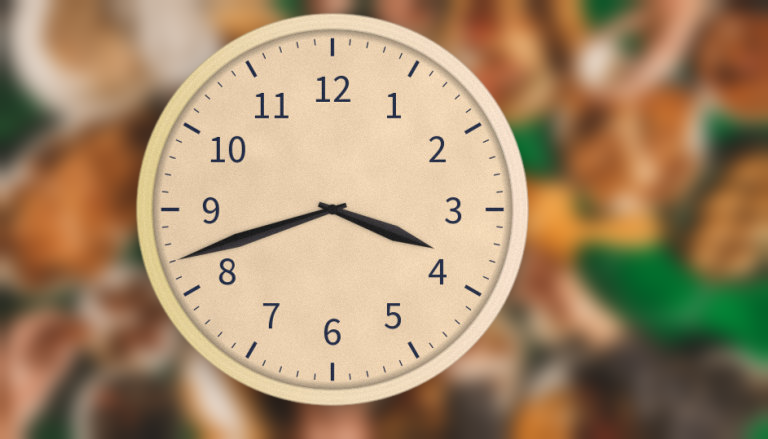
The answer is 3:42
